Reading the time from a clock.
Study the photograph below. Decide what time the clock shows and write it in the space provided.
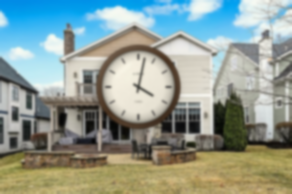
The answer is 4:02
